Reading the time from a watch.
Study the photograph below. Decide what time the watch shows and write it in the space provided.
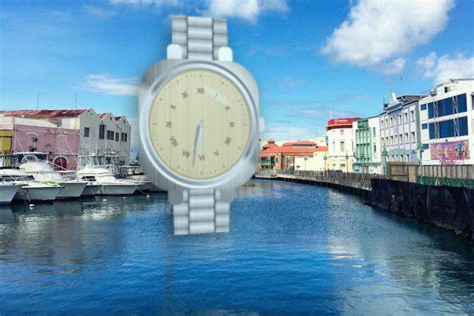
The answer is 6:32
